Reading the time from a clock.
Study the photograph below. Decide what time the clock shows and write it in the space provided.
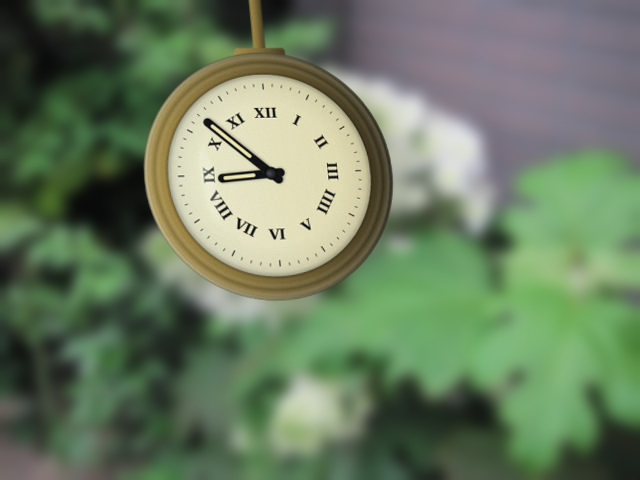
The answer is 8:52
